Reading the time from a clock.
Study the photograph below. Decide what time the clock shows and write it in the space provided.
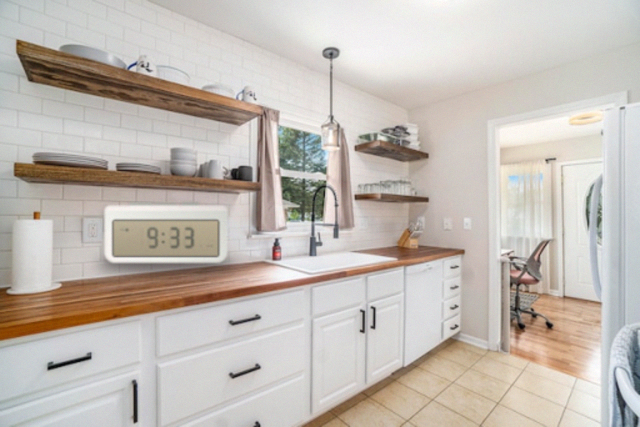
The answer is 9:33
